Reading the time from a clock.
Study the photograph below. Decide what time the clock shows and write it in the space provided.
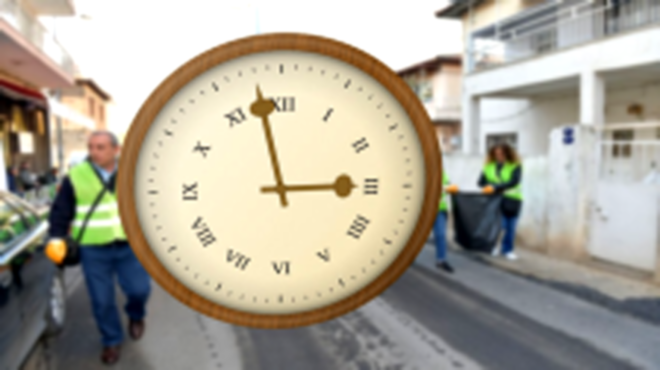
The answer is 2:58
